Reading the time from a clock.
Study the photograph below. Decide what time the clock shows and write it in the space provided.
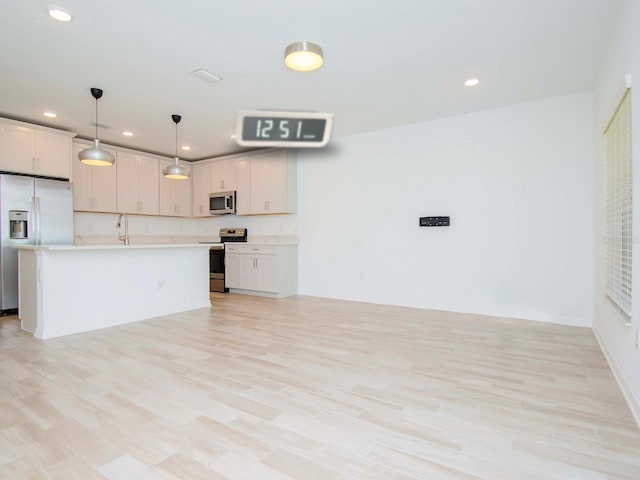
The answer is 12:51
